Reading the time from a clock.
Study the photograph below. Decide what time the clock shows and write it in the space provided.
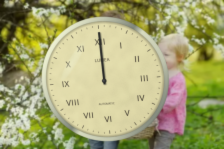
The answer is 12:00
